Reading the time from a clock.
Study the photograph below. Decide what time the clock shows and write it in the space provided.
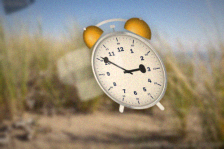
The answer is 2:51
